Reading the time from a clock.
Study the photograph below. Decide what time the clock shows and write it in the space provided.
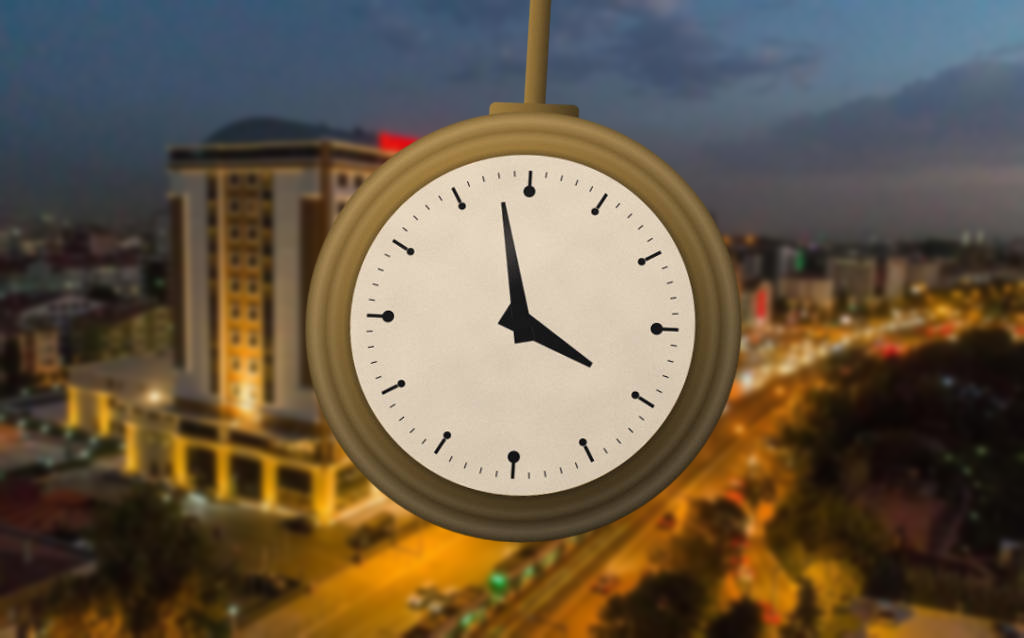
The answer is 3:58
